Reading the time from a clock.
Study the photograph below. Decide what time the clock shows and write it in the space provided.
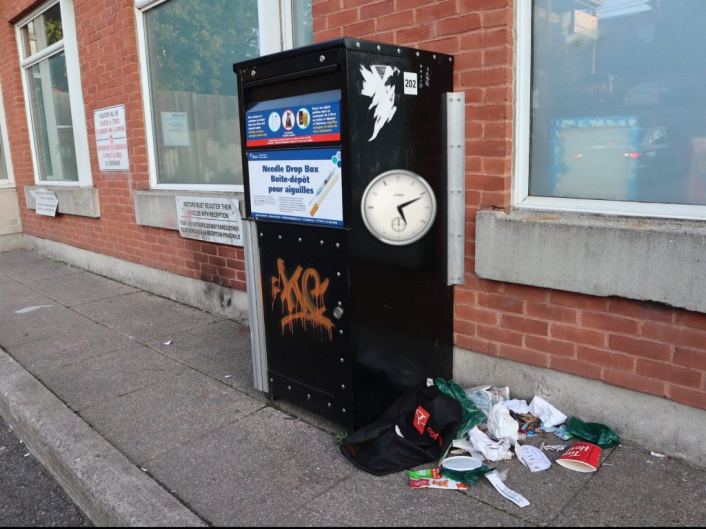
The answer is 5:11
